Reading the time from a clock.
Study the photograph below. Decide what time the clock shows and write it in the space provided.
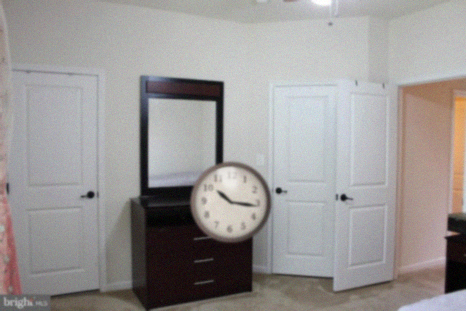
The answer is 10:16
